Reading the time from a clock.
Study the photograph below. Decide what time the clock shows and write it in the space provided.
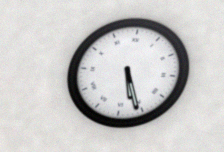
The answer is 5:26
